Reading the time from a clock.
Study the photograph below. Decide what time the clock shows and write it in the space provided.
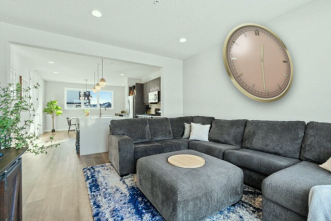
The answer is 12:31
